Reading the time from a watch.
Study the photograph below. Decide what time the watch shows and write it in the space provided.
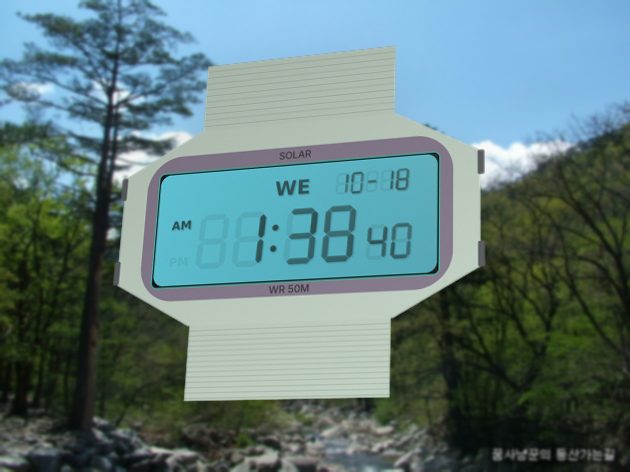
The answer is 1:38:40
